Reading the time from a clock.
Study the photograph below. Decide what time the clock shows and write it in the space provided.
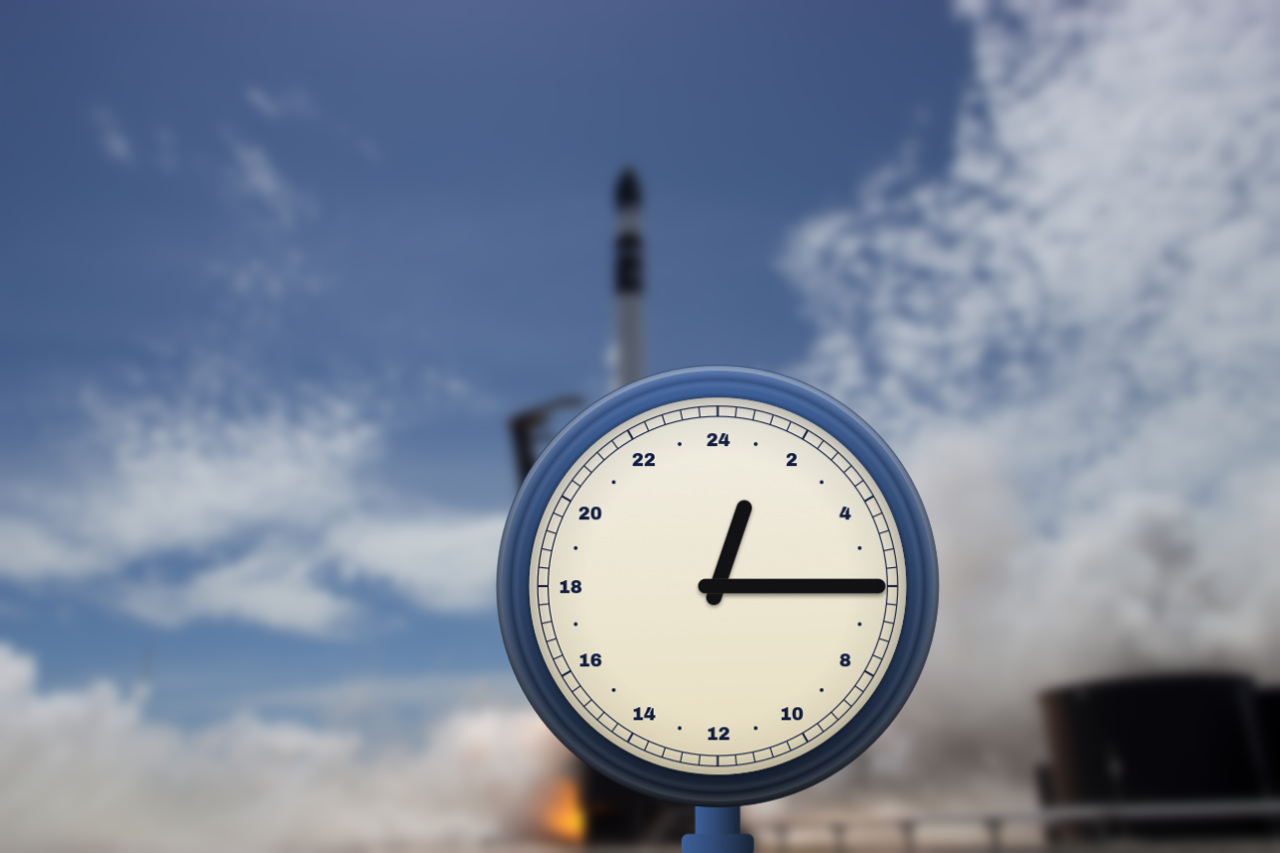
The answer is 1:15
